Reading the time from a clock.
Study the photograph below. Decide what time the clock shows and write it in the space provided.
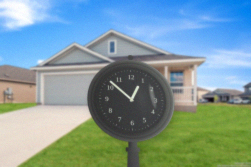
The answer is 12:52
